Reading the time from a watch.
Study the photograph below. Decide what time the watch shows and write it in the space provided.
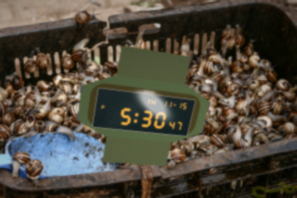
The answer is 5:30
